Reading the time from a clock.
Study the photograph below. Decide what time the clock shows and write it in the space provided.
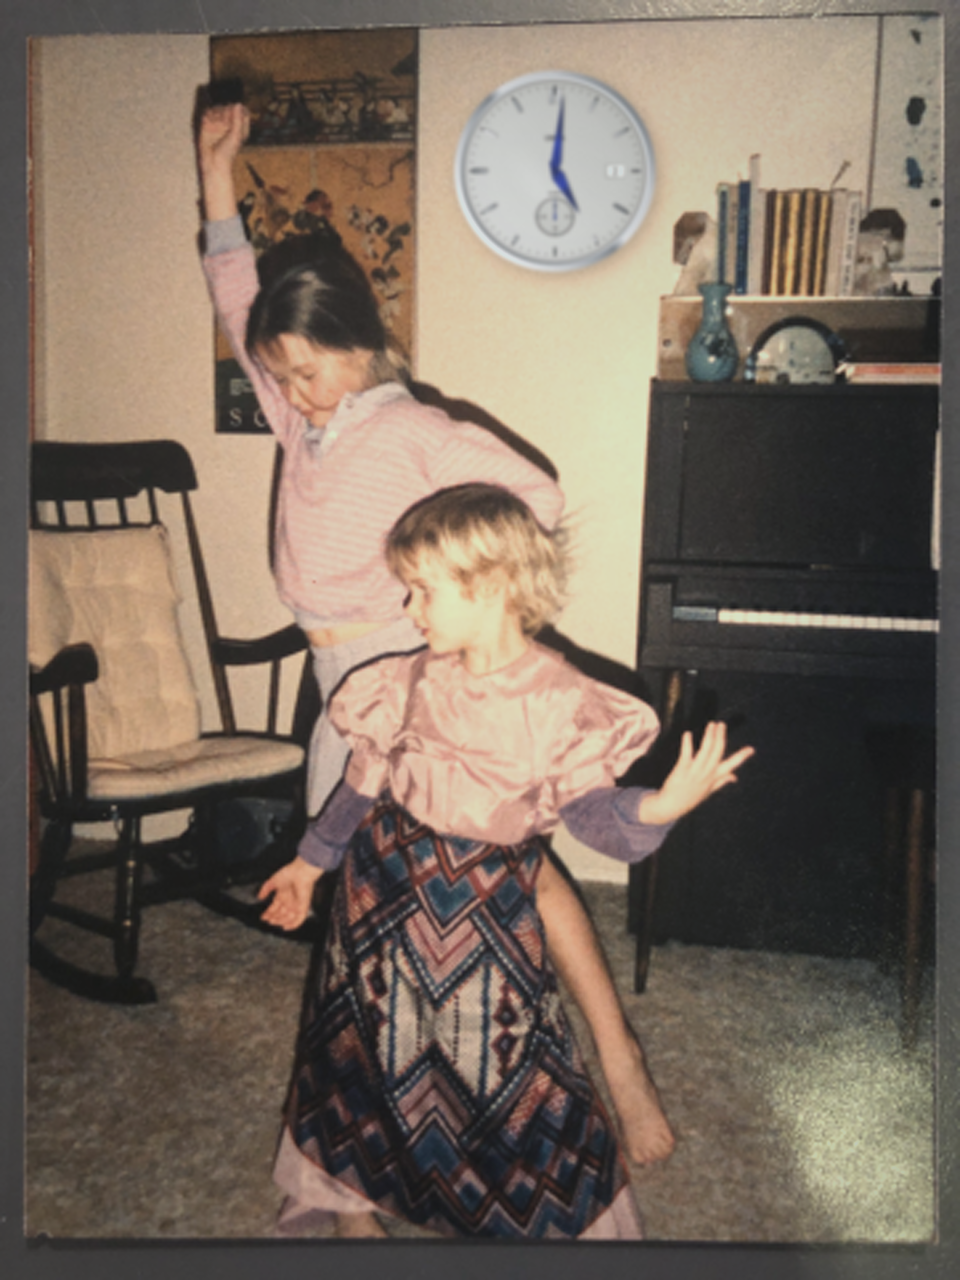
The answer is 5:01
